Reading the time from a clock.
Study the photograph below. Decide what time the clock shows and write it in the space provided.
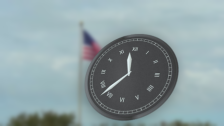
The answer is 11:37
